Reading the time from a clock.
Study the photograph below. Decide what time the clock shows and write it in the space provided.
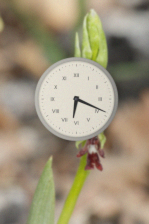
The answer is 6:19
